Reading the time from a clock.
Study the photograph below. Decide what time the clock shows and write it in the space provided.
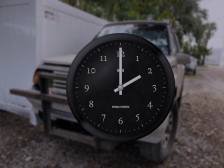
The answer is 2:00
